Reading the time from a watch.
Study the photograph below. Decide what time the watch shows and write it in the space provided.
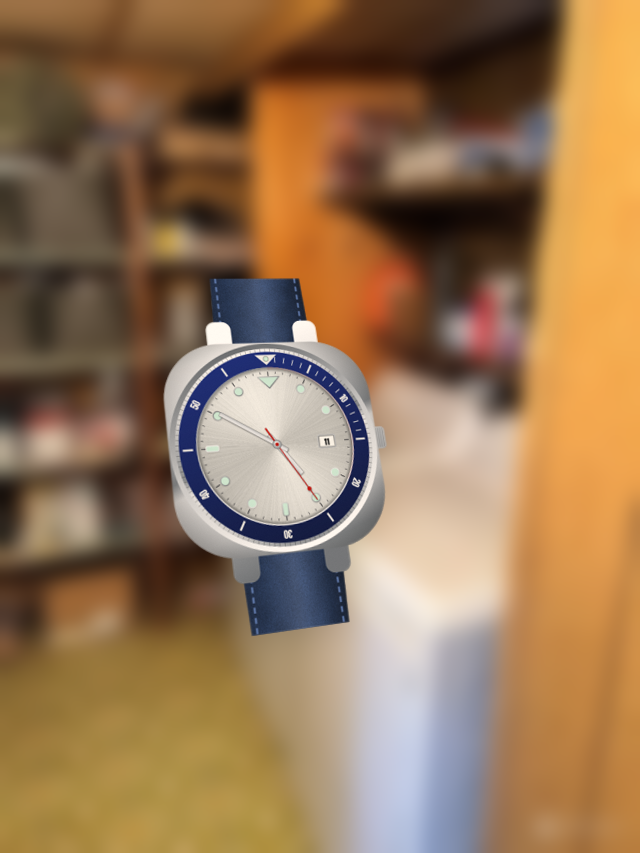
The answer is 4:50:25
